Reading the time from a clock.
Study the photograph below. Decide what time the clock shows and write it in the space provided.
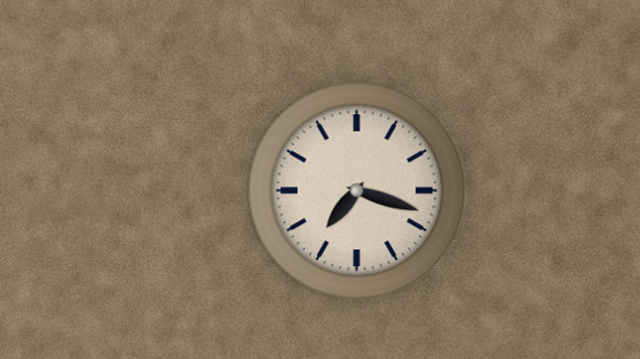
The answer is 7:18
